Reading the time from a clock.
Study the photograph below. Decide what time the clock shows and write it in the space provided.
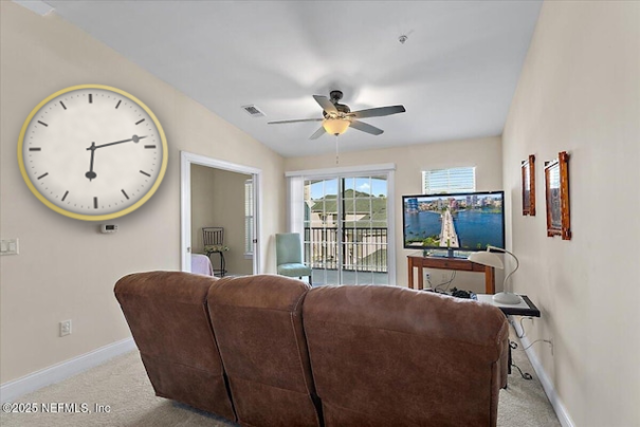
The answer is 6:13
